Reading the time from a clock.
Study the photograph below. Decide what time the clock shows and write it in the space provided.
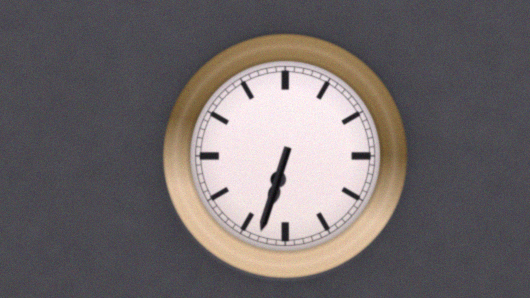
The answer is 6:33
